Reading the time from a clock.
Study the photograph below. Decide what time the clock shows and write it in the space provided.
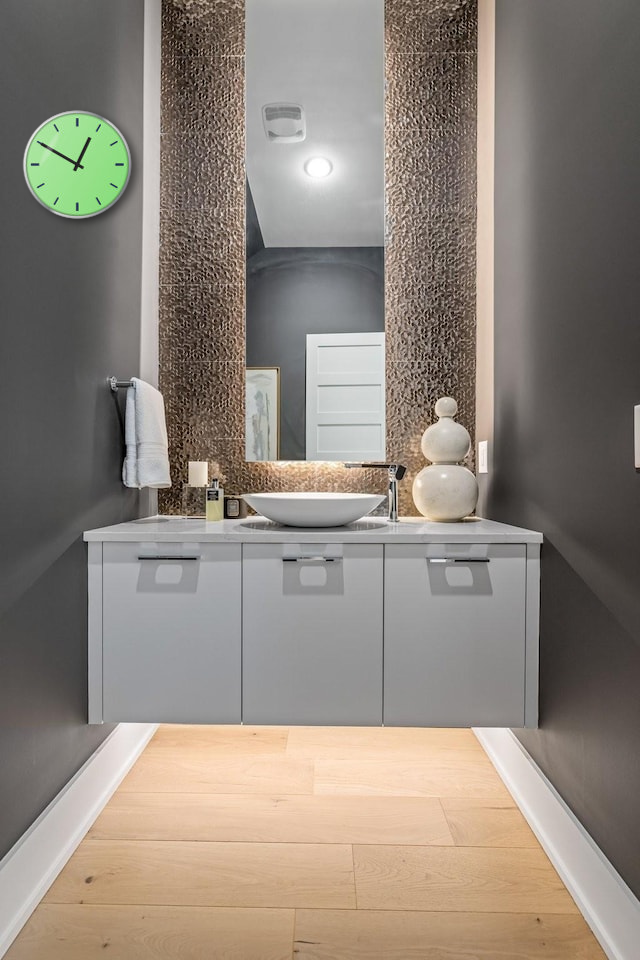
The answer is 12:50
